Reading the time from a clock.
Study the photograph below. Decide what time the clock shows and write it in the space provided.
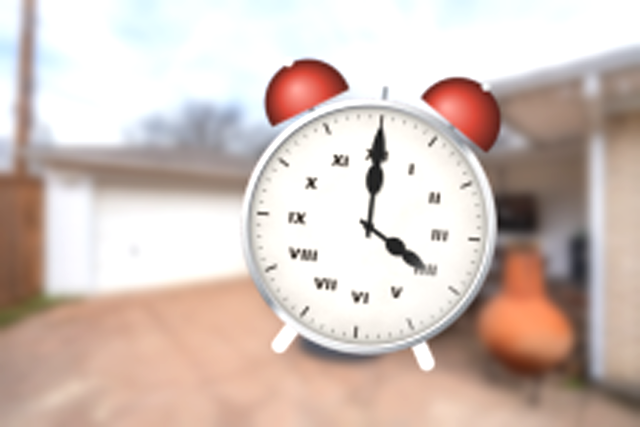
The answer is 4:00
